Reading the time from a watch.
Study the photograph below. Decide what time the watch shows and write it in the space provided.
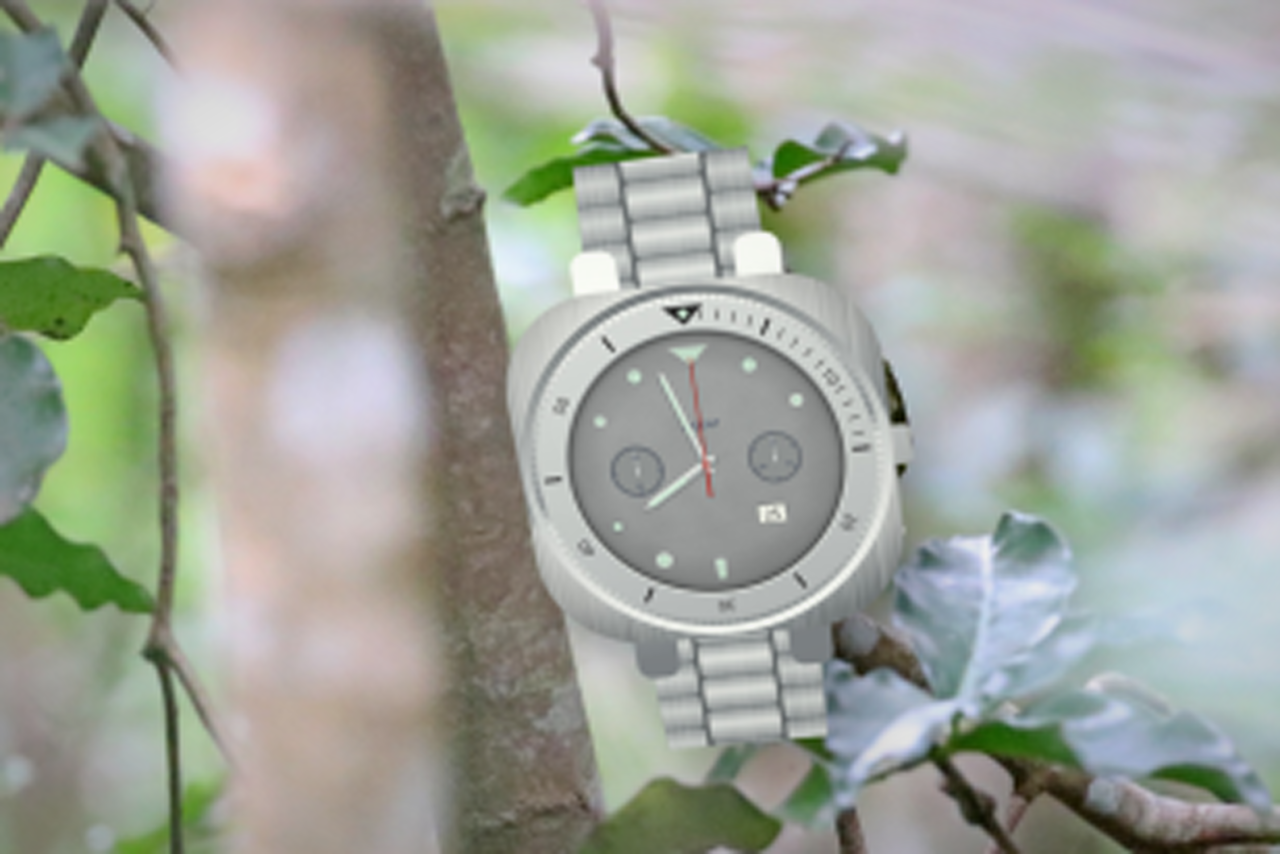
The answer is 7:57
